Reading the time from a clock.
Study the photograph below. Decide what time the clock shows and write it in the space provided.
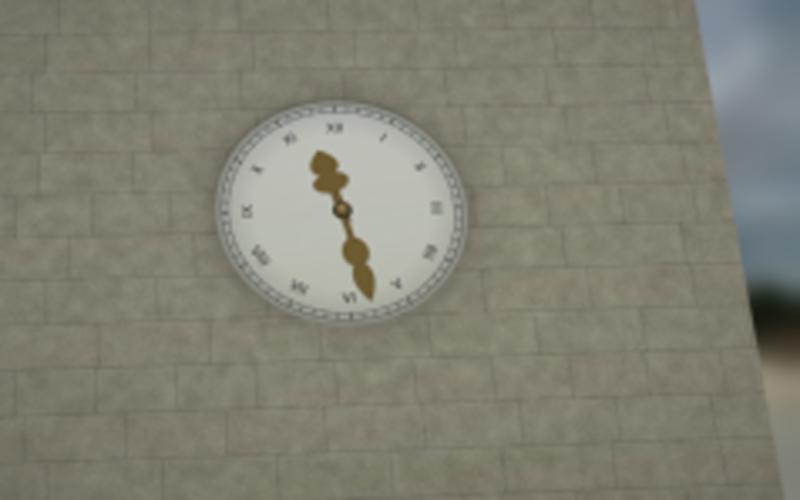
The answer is 11:28
